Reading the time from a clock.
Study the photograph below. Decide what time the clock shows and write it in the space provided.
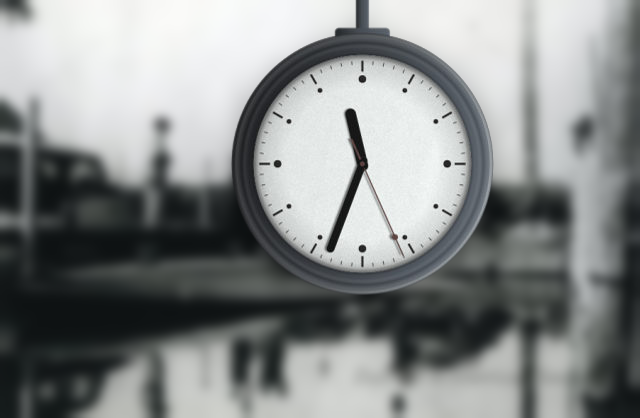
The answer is 11:33:26
